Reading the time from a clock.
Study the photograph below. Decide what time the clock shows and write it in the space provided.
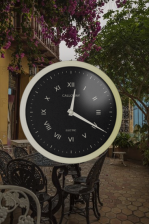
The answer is 12:20
